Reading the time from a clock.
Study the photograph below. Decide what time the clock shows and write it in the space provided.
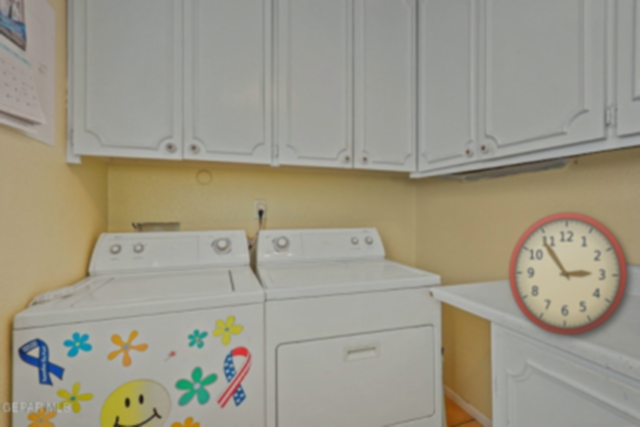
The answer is 2:54
